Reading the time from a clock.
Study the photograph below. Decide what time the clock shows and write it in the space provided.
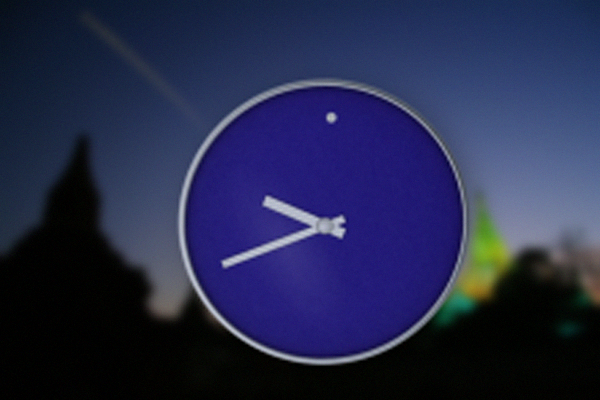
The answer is 9:41
